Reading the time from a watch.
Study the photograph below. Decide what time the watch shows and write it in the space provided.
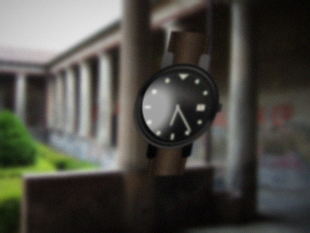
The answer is 6:24
